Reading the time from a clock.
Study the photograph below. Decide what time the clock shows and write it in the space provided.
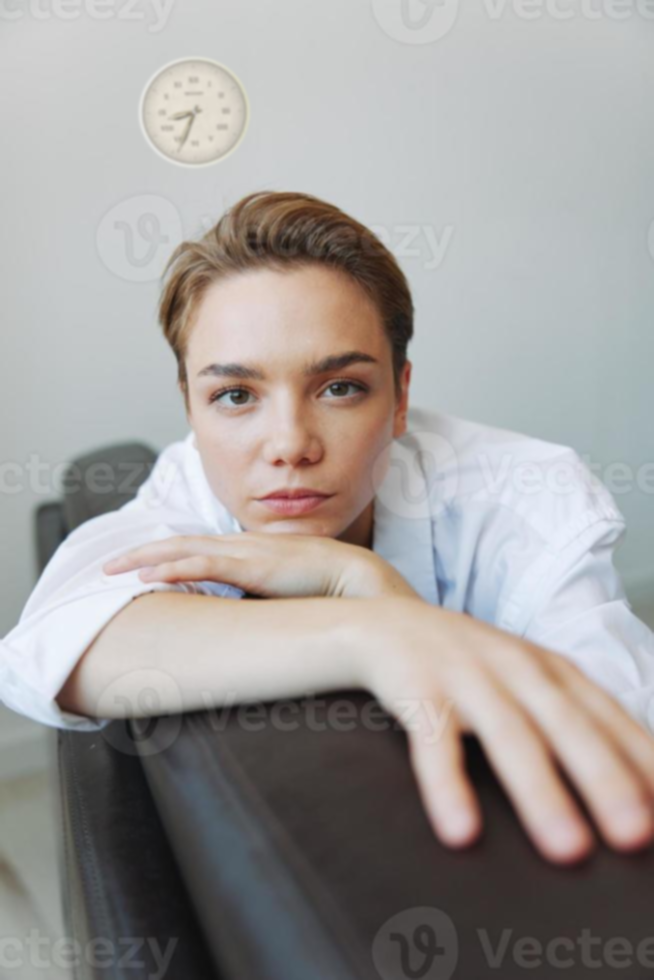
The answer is 8:34
